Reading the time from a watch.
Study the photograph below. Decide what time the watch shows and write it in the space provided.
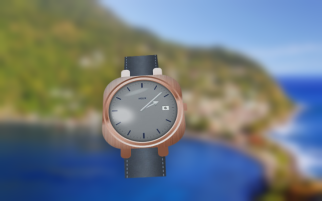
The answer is 2:08
